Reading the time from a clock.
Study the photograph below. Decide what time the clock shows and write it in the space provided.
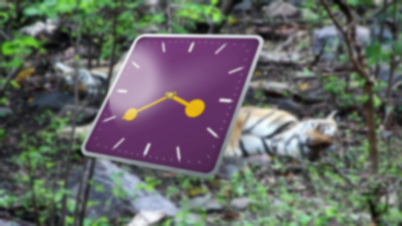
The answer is 3:39
